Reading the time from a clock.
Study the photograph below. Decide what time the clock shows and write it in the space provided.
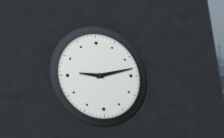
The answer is 9:13
